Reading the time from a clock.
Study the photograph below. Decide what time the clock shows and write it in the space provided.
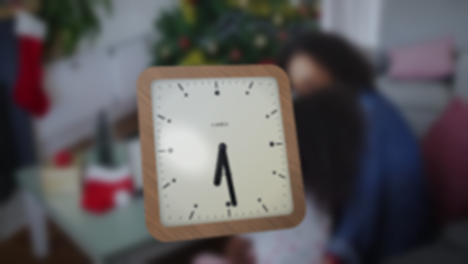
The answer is 6:29
